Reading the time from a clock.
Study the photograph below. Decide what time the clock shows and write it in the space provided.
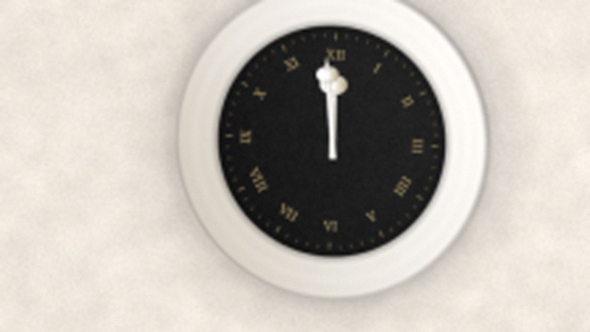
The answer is 11:59
